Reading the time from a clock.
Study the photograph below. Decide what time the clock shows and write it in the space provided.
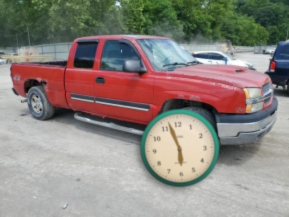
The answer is 5:57
